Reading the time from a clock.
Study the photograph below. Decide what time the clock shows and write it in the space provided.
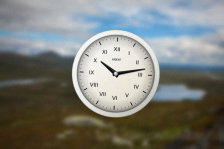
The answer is 10:13
